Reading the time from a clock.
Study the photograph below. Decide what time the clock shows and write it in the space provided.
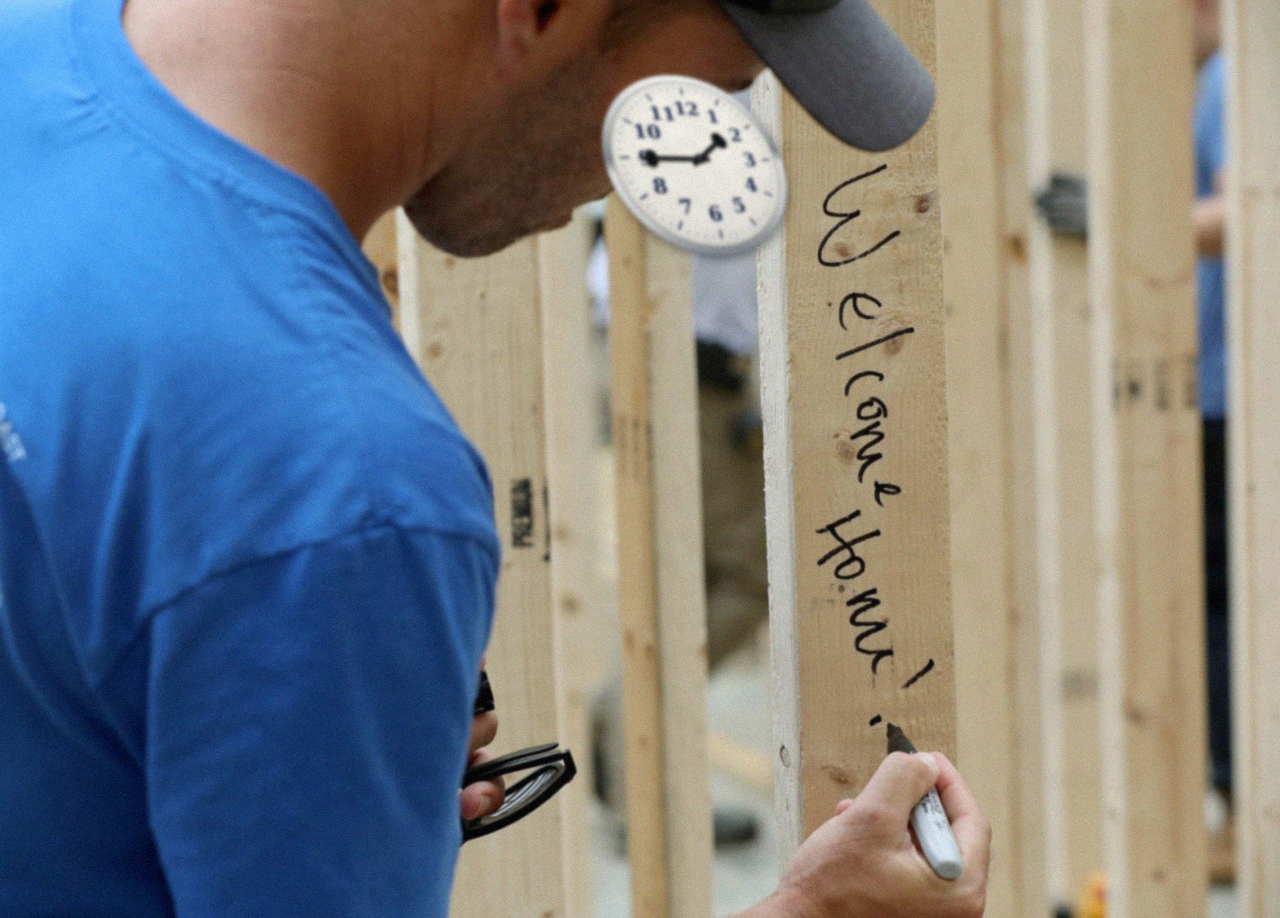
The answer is 1:45
